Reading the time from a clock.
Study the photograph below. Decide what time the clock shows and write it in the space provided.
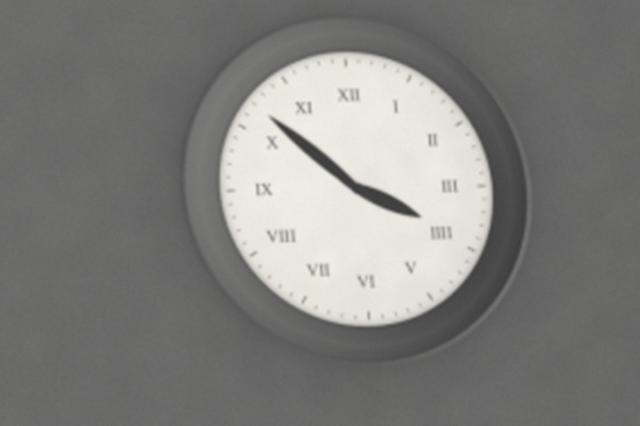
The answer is 3:52
